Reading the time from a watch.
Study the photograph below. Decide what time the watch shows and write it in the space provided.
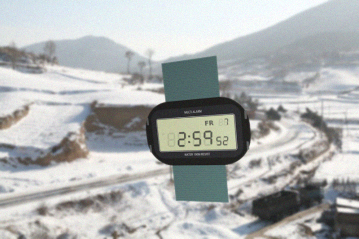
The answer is 2:59:52
